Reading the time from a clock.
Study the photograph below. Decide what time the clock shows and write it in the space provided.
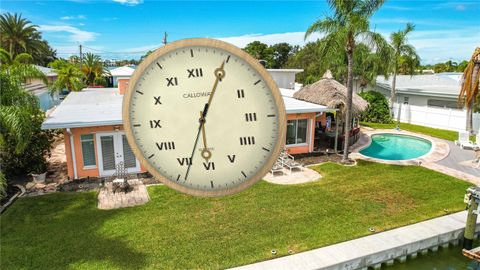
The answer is 6:04:34
